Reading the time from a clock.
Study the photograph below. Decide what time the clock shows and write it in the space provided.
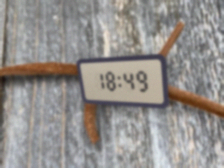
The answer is 18:49
